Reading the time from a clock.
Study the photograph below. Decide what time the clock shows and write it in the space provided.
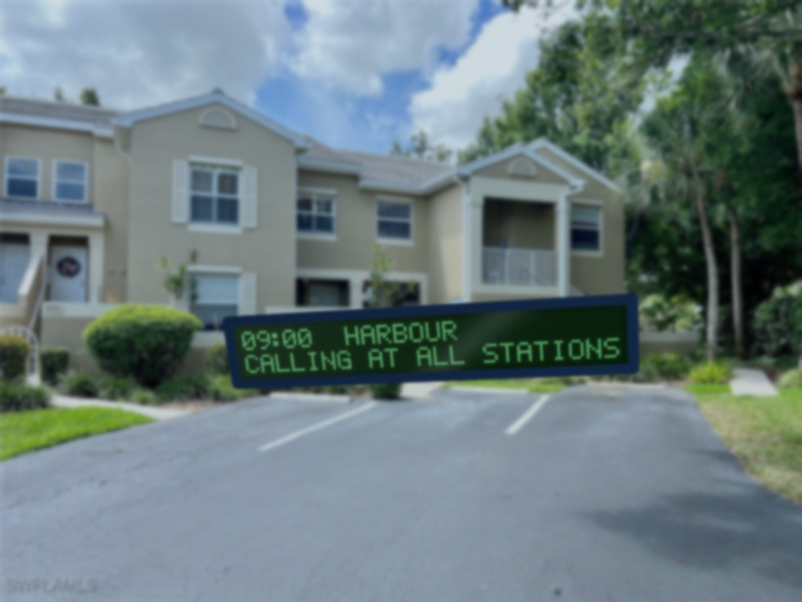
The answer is 9:00
